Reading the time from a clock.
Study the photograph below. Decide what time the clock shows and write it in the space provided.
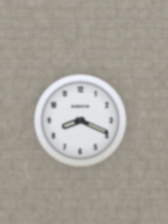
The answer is 8:19
